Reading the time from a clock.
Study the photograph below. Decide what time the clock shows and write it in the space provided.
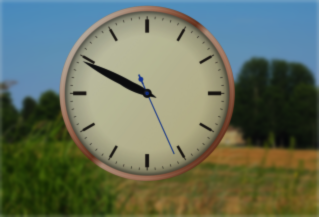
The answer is 9:49:26
